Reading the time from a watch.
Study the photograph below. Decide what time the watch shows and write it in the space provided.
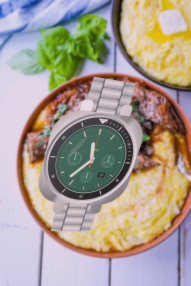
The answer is 11:37
